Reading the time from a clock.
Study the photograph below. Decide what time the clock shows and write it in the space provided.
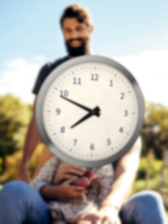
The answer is 7:49
